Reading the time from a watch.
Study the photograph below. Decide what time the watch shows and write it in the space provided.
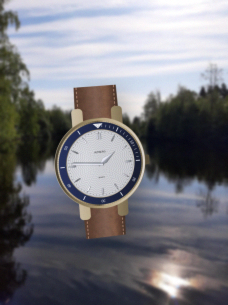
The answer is 1:46
